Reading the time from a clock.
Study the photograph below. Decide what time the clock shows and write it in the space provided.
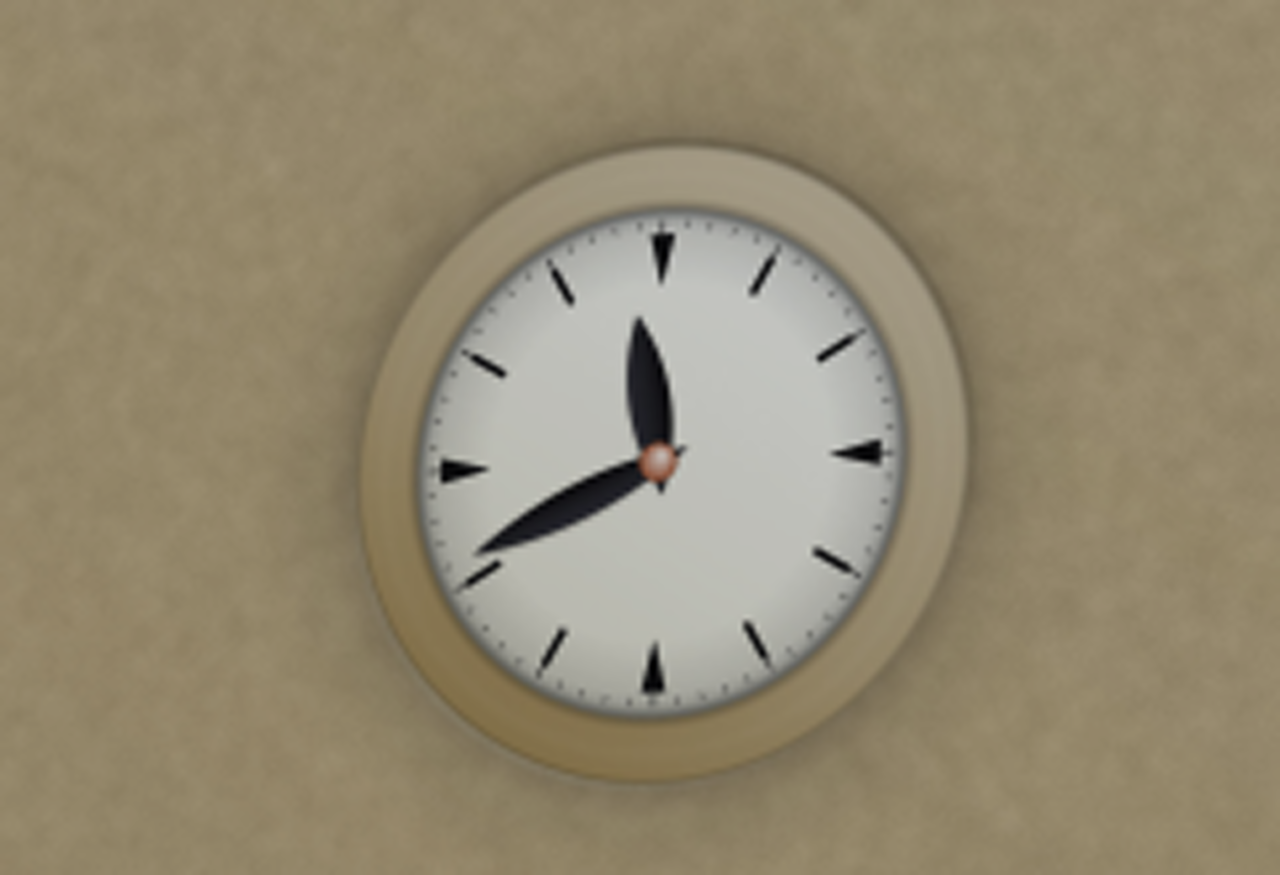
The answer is 11:41
